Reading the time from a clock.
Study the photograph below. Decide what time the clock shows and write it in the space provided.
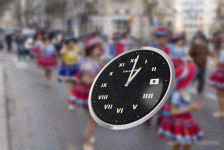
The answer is 1:01
